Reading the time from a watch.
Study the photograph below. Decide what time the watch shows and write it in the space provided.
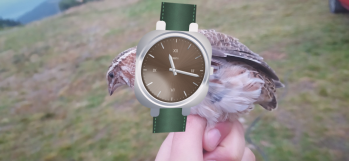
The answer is 11:17
